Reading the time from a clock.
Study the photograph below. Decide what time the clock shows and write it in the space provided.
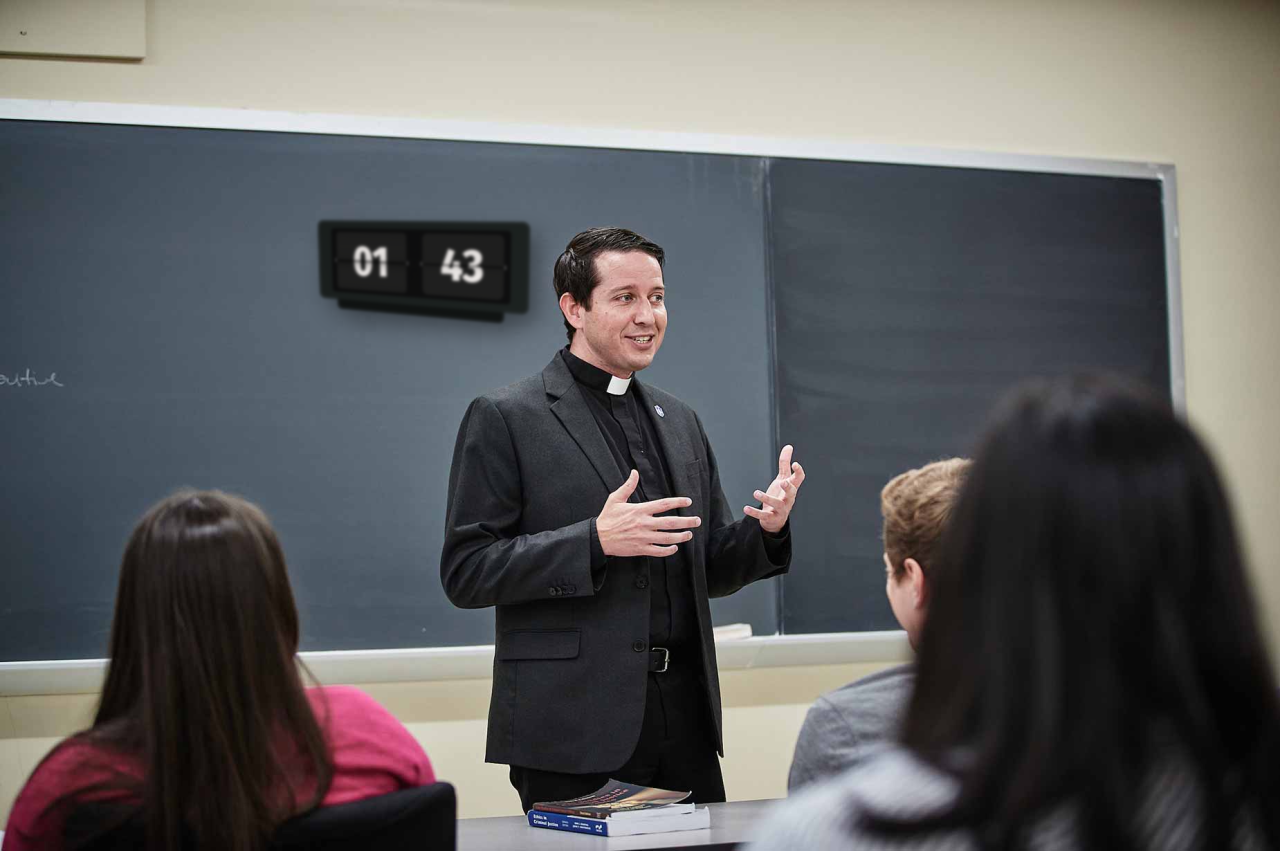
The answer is 1:43
